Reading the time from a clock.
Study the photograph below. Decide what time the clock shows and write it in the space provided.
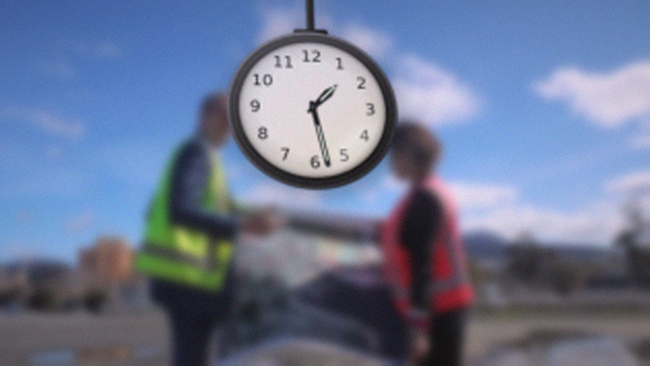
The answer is 1:28
